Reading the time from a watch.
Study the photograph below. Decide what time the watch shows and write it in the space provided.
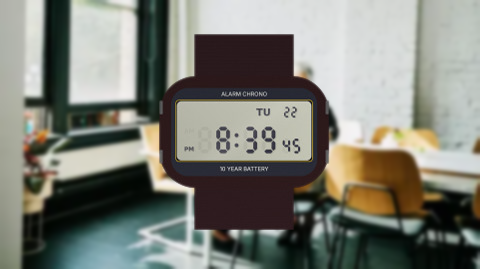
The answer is 8:39:45
